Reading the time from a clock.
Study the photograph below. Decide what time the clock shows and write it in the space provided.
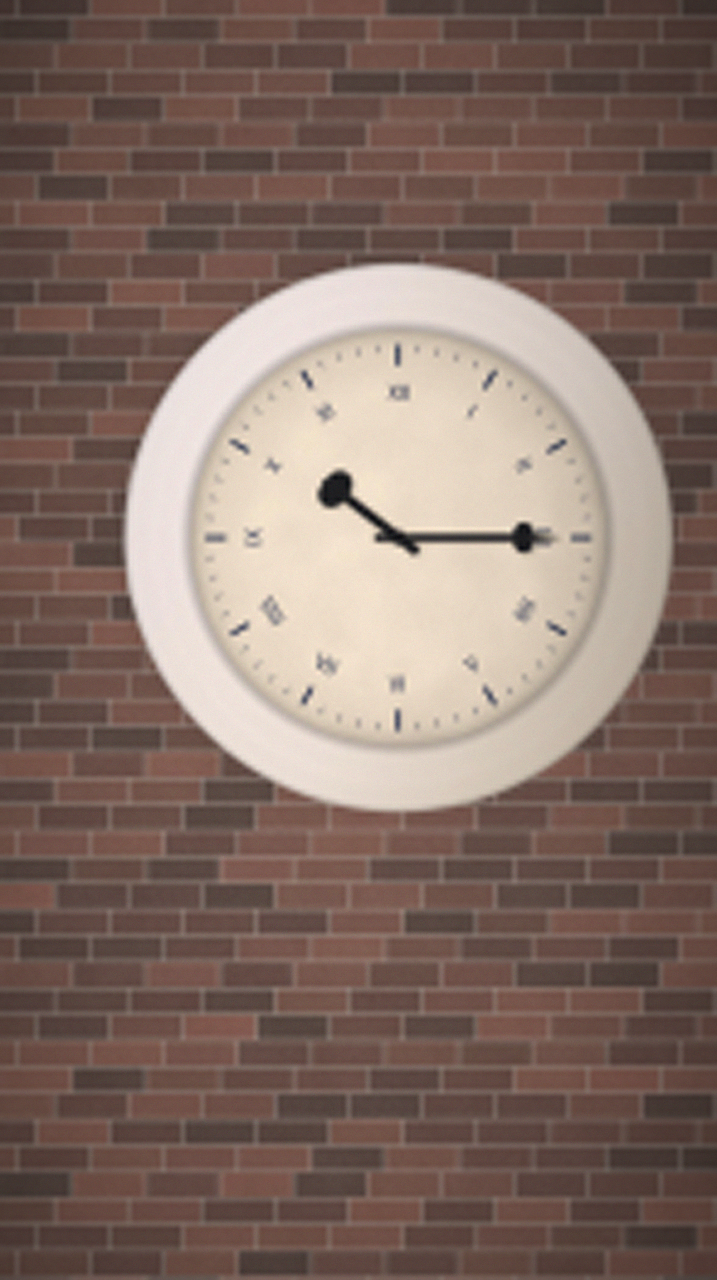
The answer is 10:15
